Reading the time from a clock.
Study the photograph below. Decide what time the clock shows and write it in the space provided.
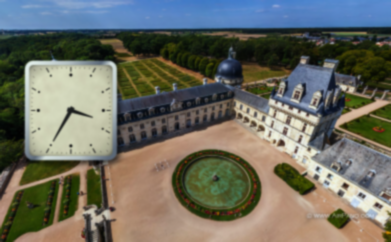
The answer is 3:35
